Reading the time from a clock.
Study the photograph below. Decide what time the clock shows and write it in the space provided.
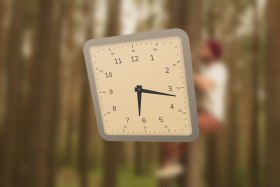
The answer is 6:17
